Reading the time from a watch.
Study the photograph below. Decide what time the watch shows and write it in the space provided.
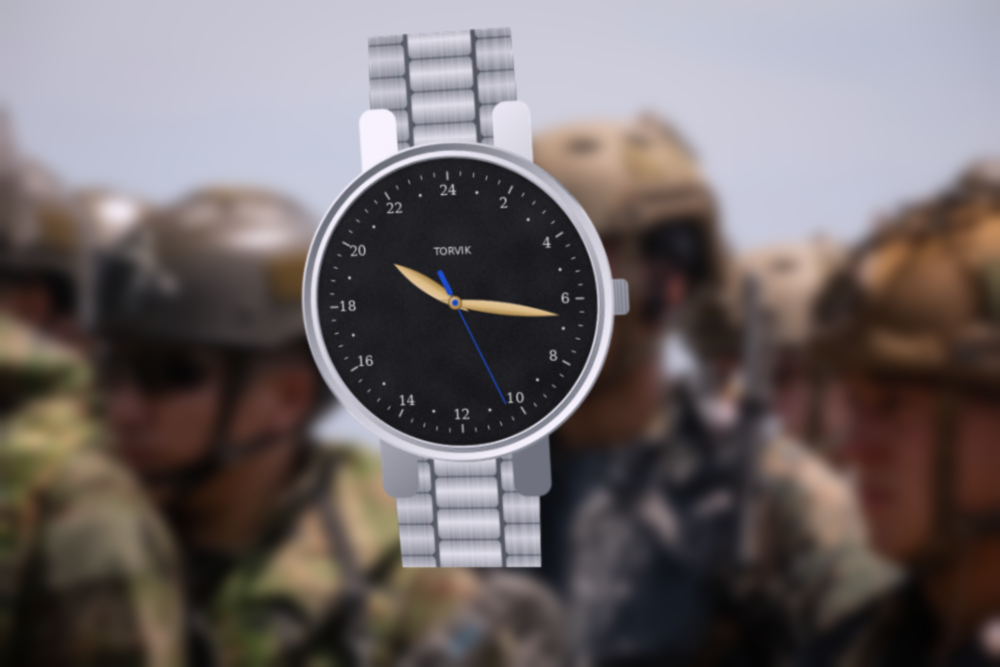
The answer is 20:16:26
